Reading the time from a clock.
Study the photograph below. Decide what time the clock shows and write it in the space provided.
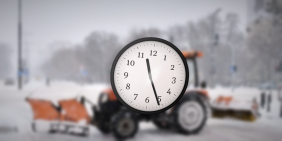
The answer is 11:26
